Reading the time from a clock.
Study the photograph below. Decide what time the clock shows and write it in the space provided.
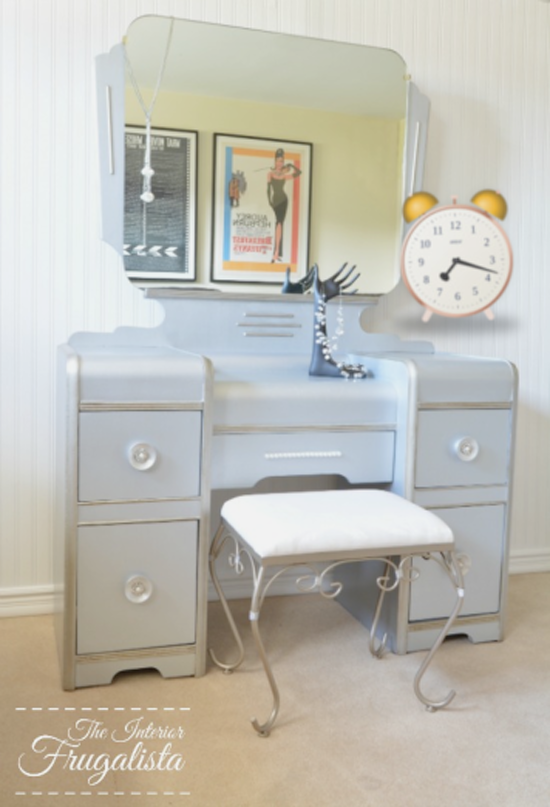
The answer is 7:18
